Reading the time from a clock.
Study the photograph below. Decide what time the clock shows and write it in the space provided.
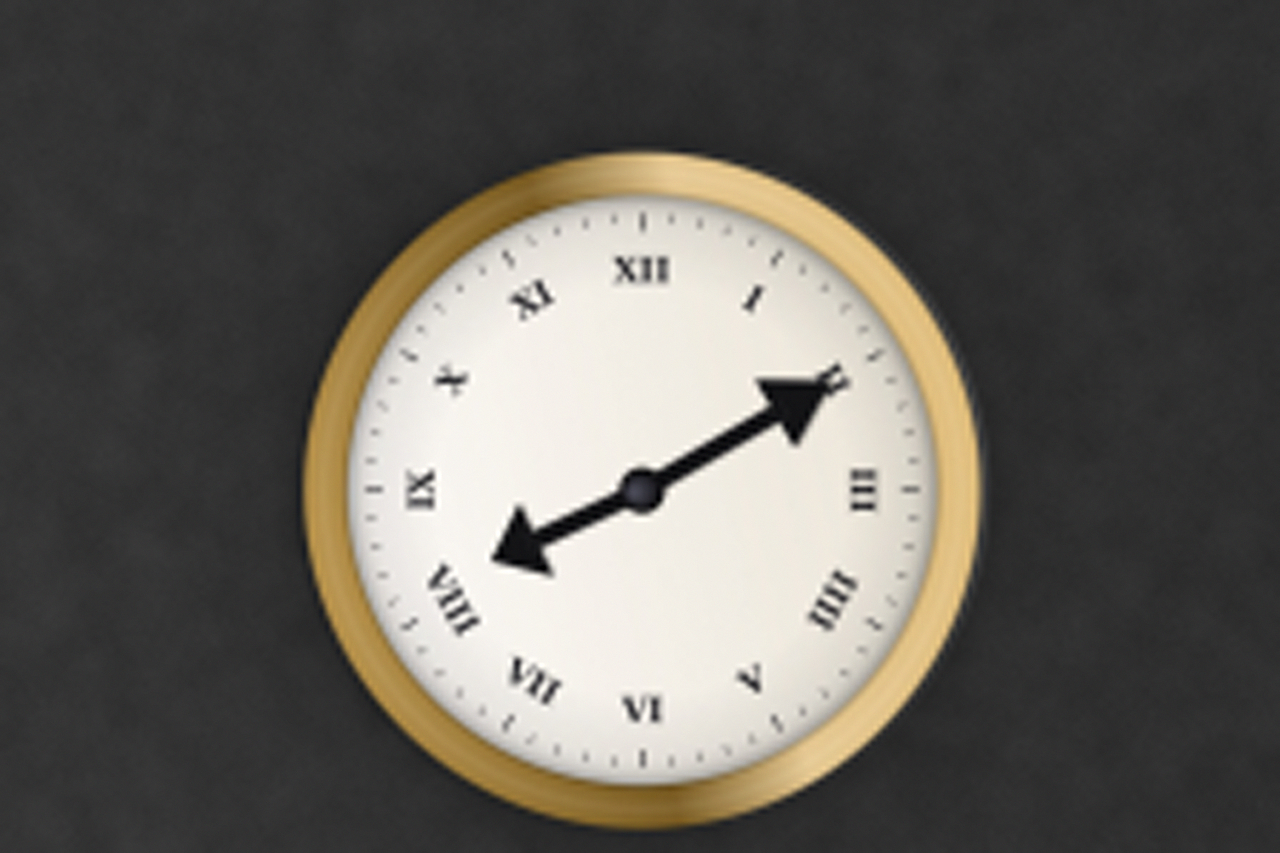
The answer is 8:10
